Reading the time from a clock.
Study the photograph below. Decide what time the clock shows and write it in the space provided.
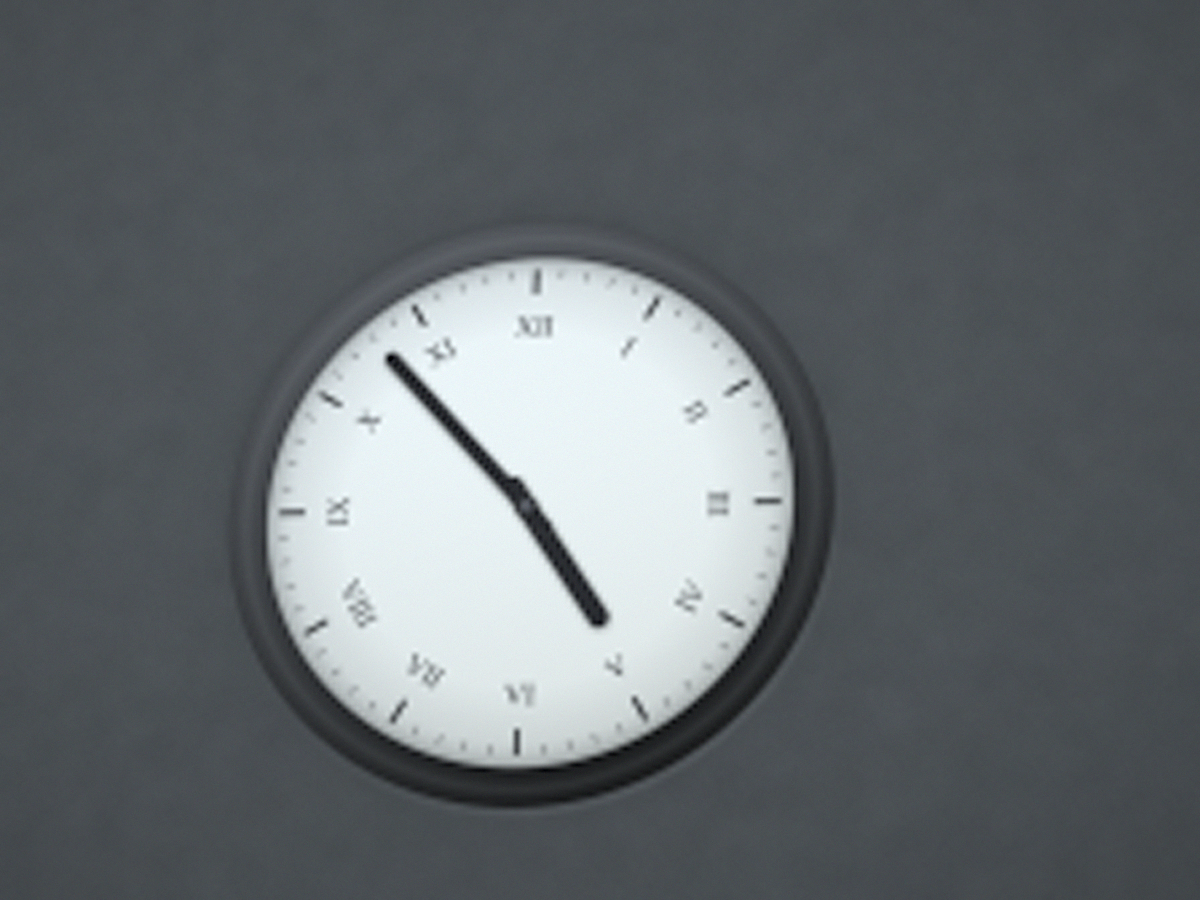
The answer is 4:53
